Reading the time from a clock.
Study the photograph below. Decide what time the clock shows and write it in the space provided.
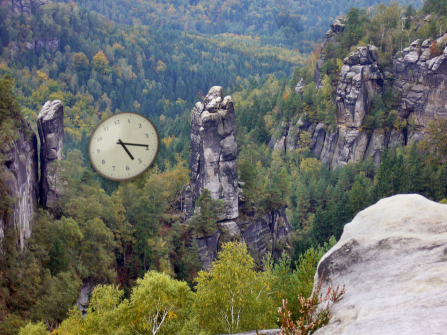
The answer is 5:19
